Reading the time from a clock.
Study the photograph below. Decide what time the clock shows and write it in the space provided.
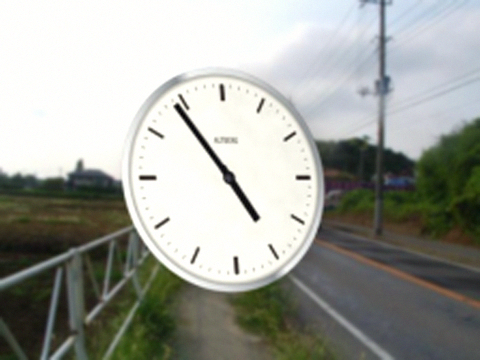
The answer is 4:54
